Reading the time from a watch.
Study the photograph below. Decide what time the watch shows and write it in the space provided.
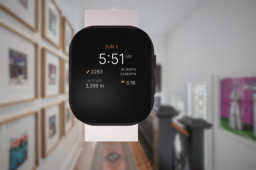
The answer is 5:51
